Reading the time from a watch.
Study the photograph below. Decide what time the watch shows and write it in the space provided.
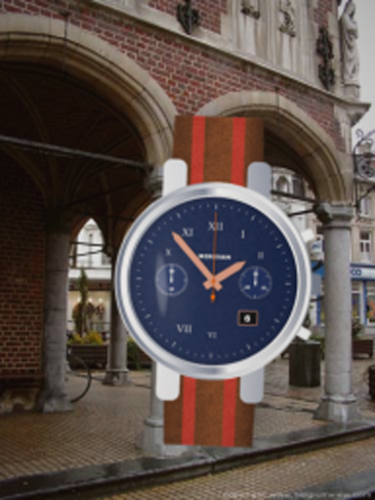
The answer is 1:53
